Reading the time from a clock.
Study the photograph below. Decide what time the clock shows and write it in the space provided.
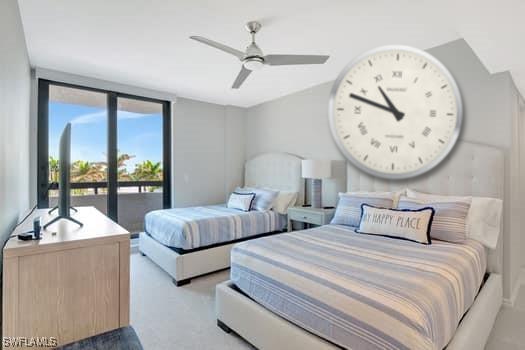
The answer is 10:48
